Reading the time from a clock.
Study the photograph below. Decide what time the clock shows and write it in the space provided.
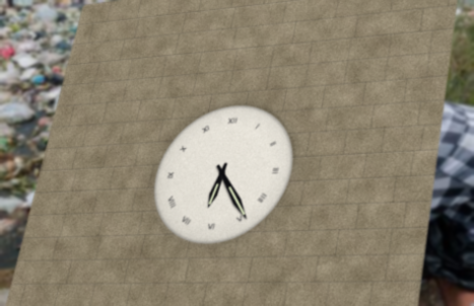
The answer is 6:24
